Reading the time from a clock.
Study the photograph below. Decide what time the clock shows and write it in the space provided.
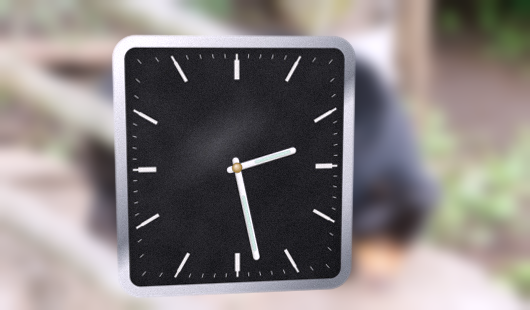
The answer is 2:28
